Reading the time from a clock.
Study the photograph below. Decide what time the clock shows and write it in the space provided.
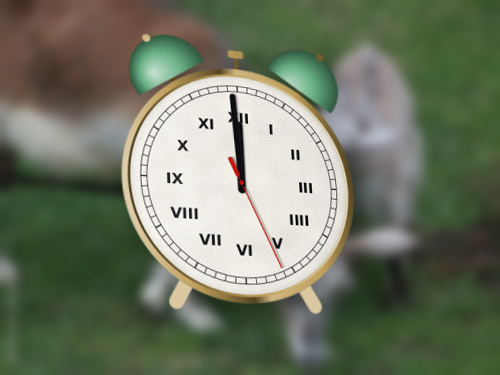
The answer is 11:59:26
